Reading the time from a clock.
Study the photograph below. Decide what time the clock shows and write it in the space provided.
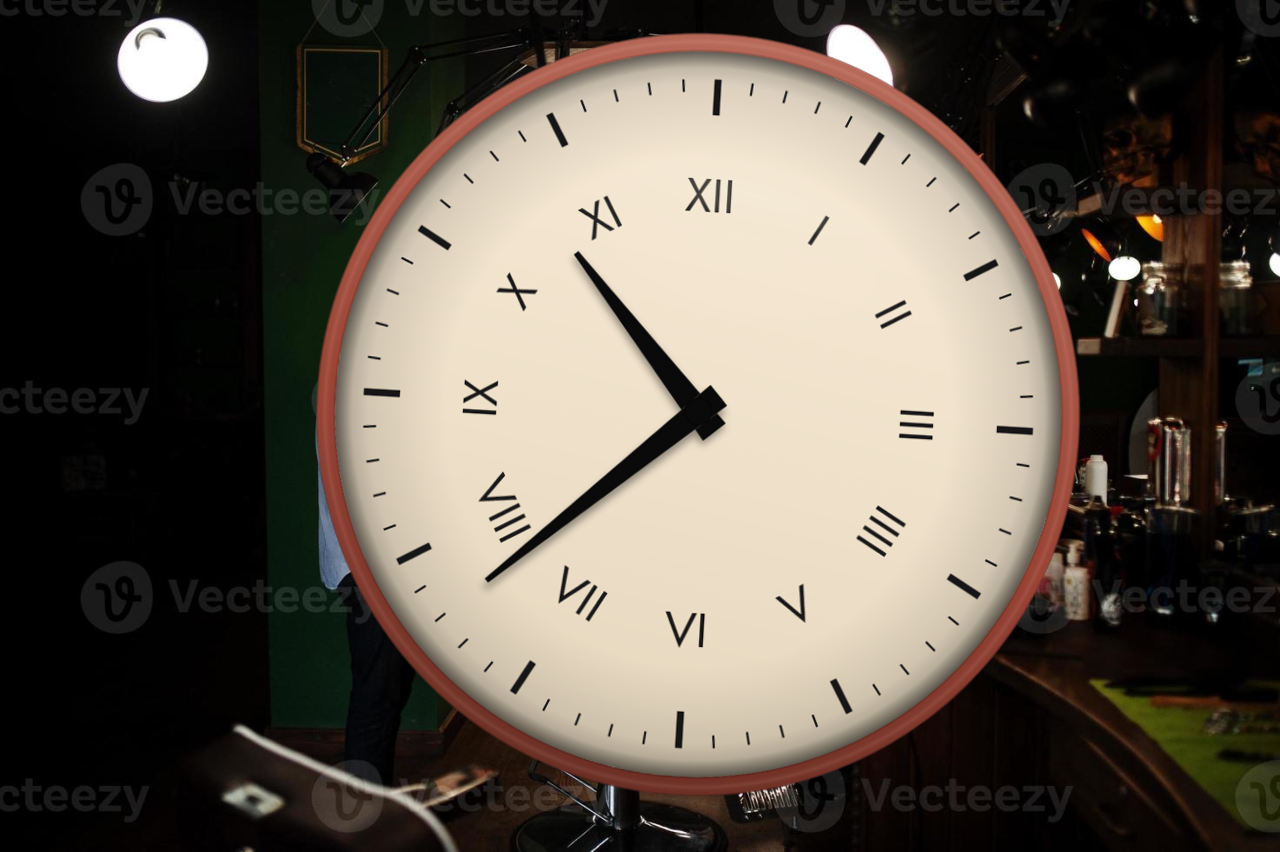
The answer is 10:38
